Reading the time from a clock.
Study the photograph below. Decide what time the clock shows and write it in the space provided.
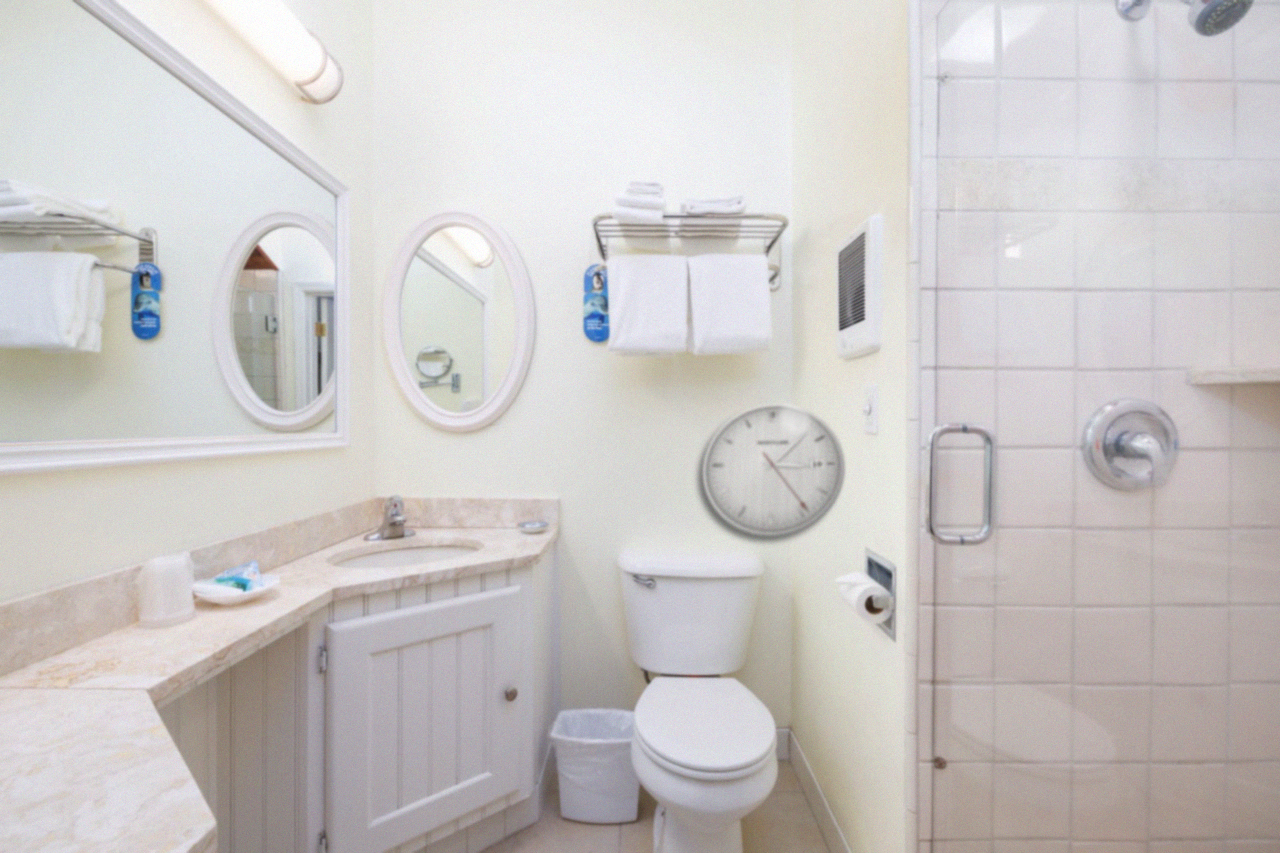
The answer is 3:07:24
